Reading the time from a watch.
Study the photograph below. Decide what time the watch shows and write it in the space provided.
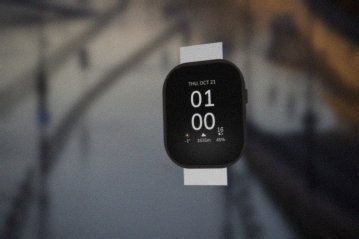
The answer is 1:00
